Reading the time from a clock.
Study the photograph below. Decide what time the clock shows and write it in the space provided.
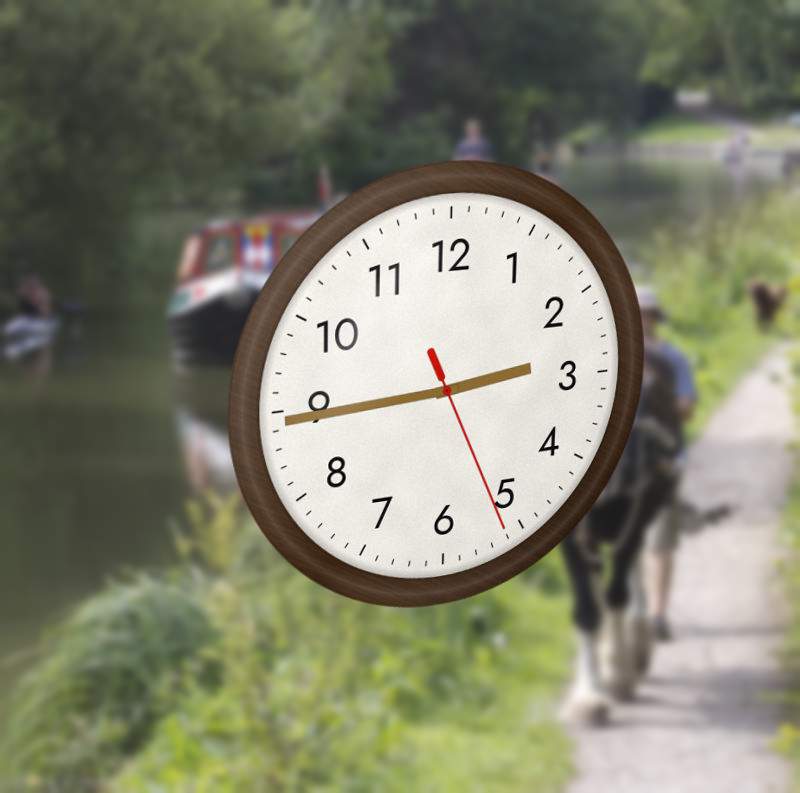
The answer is 2:44:26
